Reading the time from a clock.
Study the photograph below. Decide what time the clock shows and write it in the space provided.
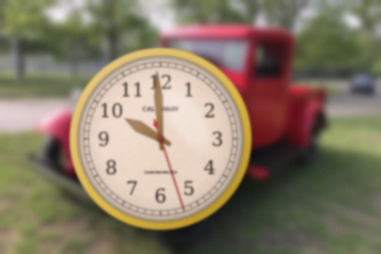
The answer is 9:59:27
